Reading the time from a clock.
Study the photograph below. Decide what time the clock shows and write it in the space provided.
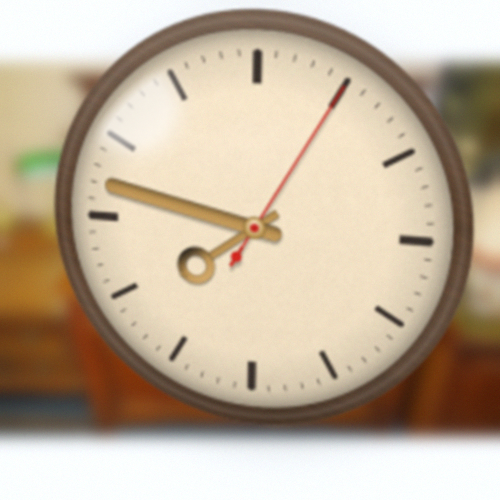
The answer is 7:47:05
